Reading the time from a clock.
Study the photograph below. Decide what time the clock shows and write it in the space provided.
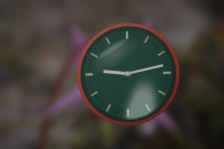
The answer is 9:13
